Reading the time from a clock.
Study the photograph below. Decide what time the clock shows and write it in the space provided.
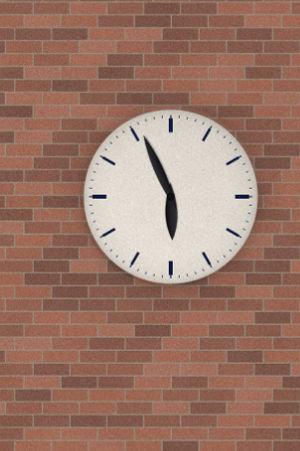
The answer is 5:56
